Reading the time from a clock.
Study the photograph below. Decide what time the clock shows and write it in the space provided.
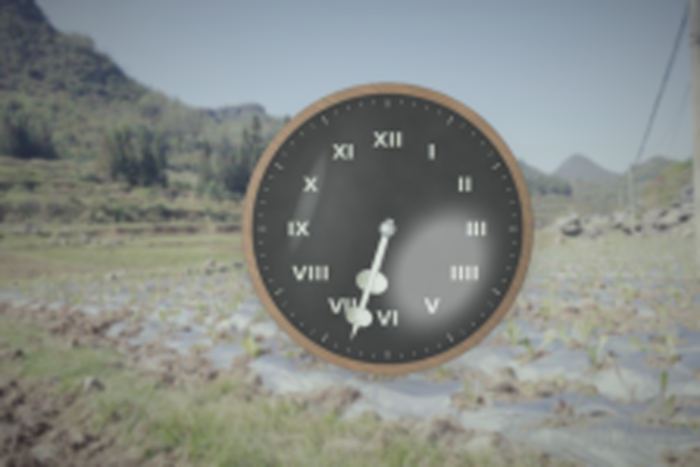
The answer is 6:33
